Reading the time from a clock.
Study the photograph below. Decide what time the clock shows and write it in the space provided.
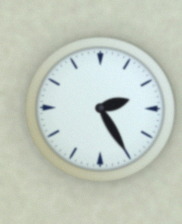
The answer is 2:25
